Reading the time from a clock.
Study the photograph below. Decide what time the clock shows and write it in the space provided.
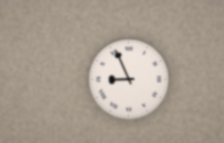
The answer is 8:56
